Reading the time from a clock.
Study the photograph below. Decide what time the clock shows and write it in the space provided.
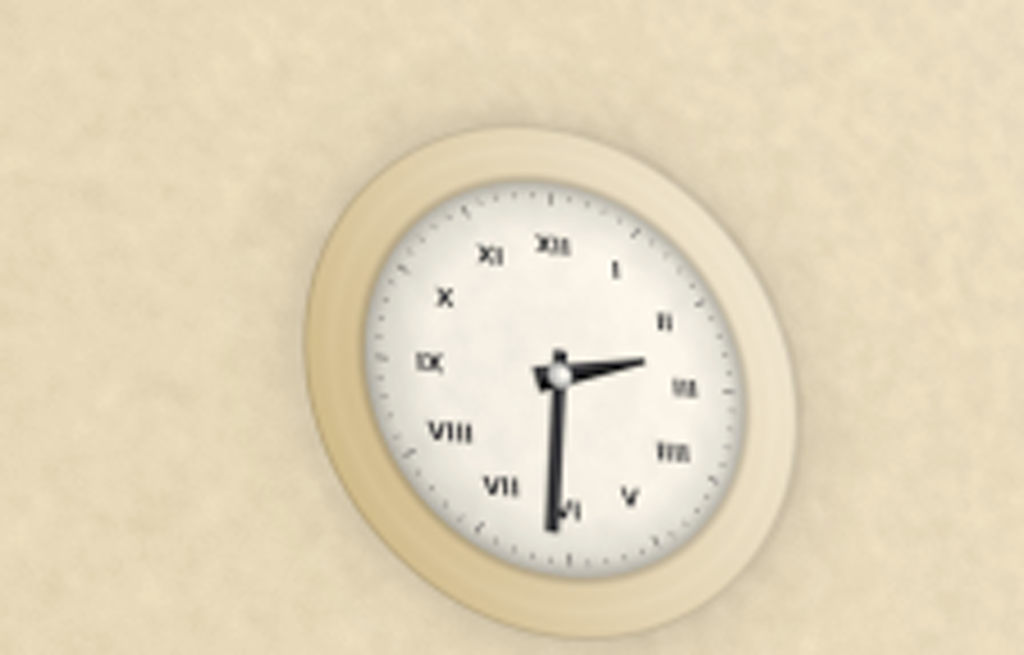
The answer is 2:31
